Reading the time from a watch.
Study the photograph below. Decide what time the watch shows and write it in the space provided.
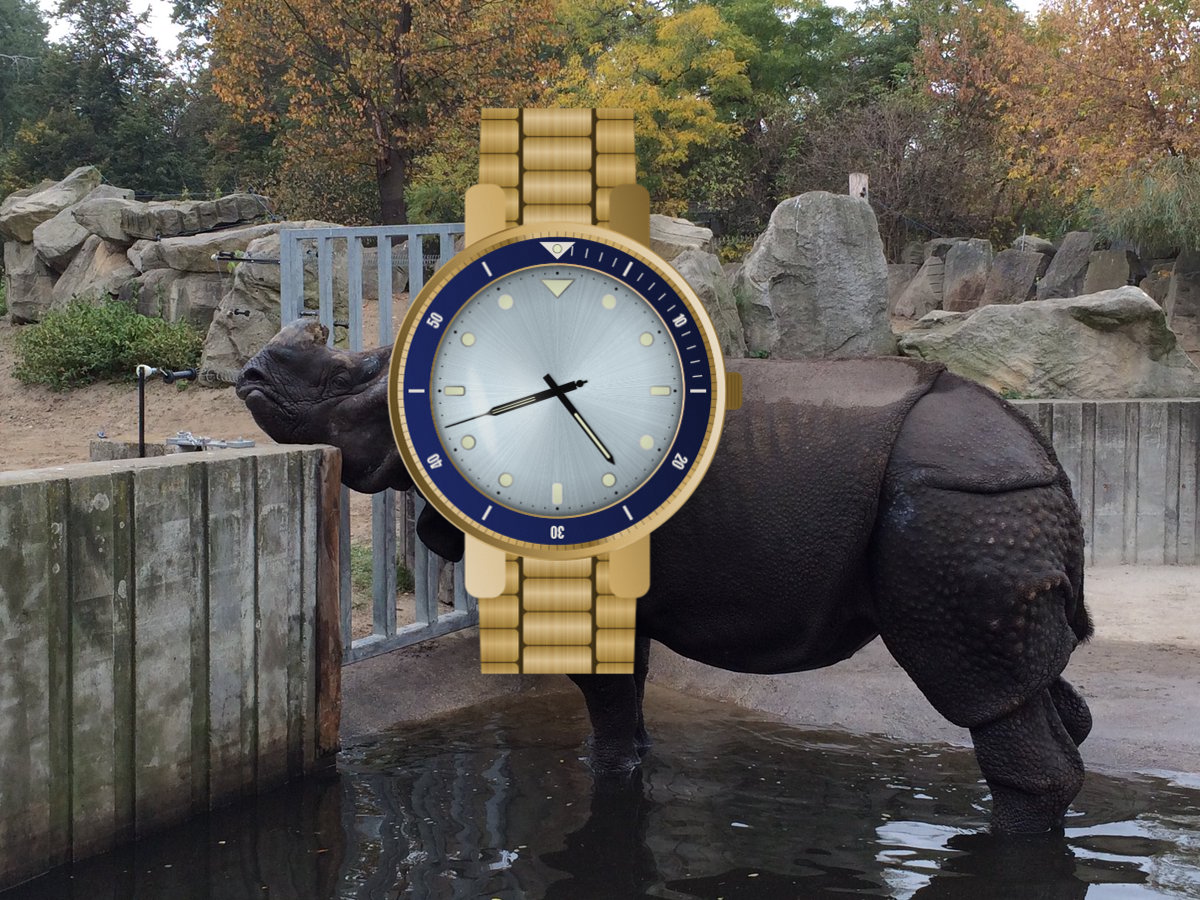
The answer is 8:23:42
